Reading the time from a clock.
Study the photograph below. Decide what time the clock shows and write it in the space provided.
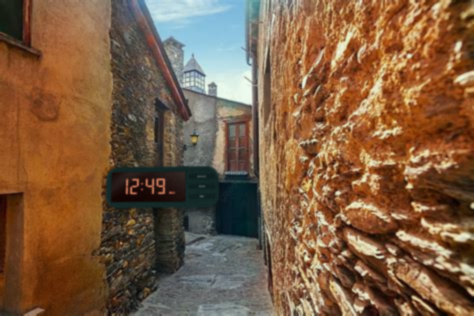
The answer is 12:49
